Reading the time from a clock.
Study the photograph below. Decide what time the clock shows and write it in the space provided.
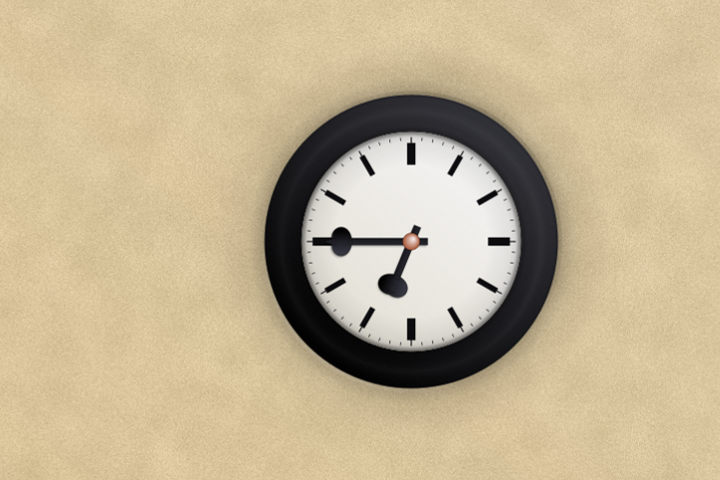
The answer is 6:45
